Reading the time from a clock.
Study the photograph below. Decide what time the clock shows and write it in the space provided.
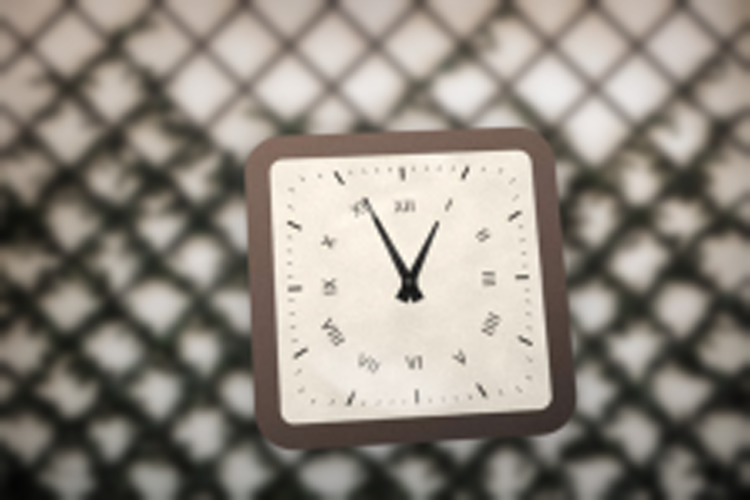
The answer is 12:56
